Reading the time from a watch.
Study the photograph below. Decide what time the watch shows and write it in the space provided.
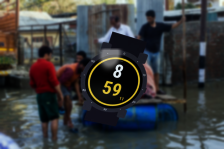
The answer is 8:59
